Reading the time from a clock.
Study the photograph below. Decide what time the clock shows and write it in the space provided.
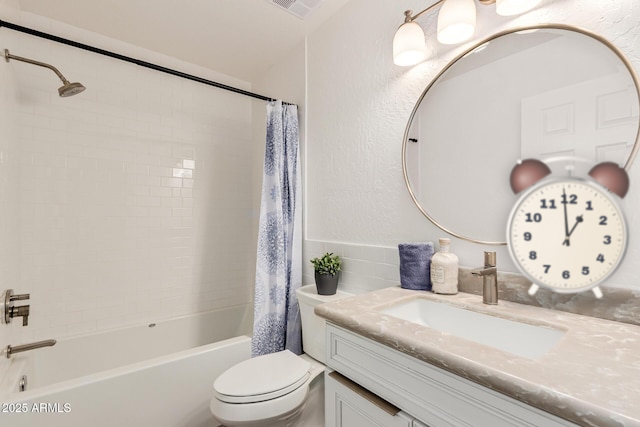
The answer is 12:59
